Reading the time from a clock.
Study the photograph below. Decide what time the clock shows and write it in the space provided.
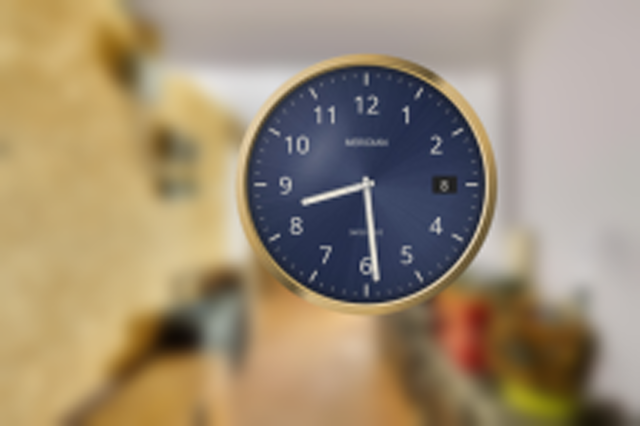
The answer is 8:29
